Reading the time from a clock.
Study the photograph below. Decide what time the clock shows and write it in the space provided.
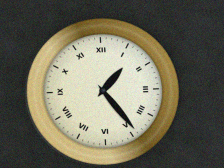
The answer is 1:24
